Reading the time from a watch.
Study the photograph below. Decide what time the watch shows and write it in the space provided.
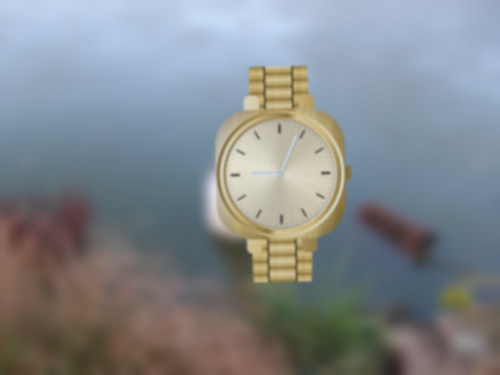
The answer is 9:04
